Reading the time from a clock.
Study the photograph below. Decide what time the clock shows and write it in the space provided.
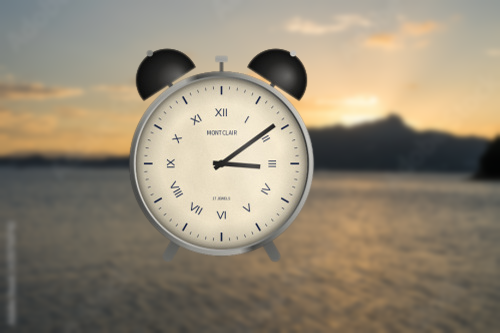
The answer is 3:09
